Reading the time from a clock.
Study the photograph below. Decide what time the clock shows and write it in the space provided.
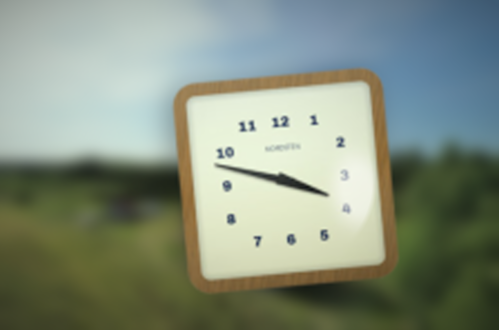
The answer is 3:48
